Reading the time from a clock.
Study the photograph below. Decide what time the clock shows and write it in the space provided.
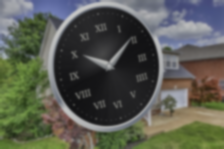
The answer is 10:09
